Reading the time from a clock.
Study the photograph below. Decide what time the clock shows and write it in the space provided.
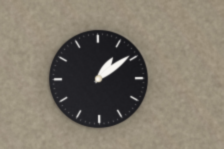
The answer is 1:09
